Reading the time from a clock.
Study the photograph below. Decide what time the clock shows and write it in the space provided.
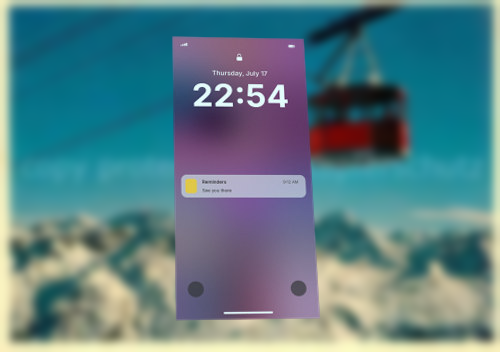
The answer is 22:54
